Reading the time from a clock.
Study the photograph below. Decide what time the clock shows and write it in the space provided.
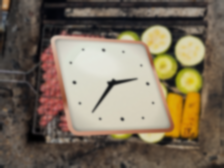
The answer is 2:37
